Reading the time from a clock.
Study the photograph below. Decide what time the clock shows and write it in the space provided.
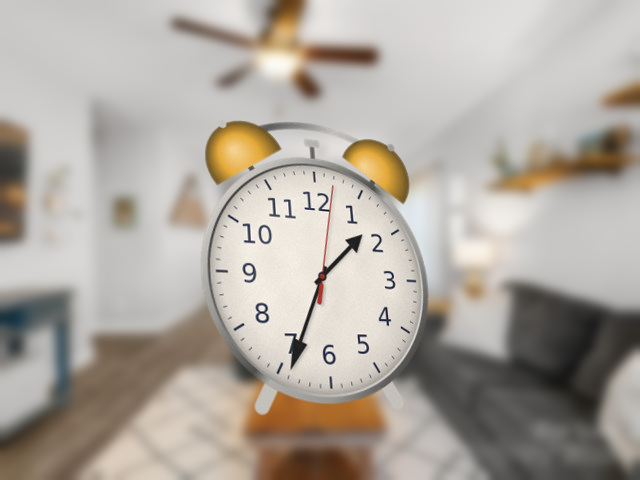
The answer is 1:34:02
